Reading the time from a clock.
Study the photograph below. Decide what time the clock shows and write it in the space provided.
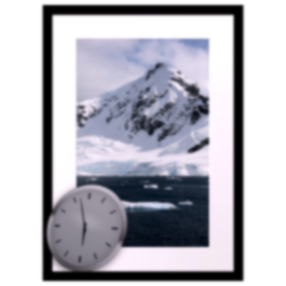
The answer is 5:57
